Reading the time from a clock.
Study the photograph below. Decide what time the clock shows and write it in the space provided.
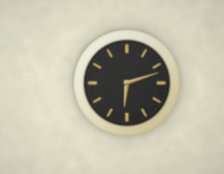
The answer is 6:12
